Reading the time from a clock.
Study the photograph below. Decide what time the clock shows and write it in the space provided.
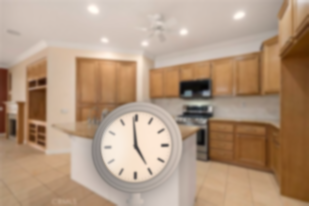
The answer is 4:59
